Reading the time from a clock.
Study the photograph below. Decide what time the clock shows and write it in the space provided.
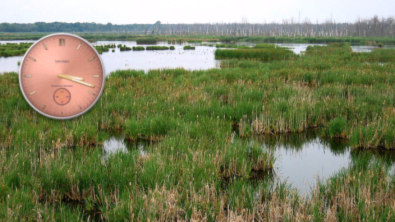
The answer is 3:18
